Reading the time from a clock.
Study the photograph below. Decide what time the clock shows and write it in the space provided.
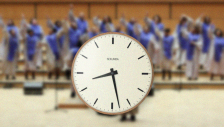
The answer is 8:28
